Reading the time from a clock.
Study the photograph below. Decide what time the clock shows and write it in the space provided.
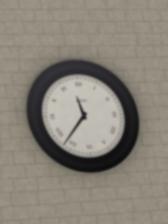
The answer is 11:37
